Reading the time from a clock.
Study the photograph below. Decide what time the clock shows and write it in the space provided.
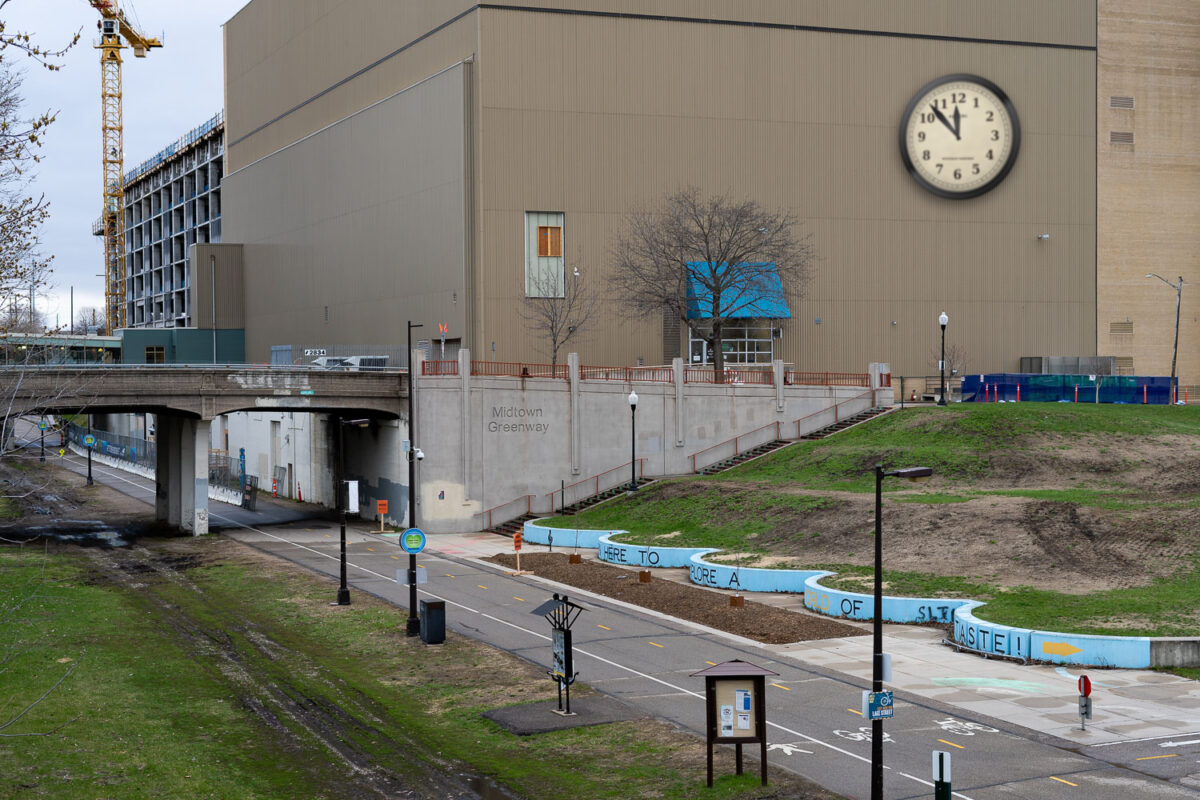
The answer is 11:53
